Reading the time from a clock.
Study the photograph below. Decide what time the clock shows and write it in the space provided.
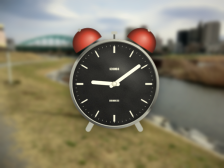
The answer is 9:09
